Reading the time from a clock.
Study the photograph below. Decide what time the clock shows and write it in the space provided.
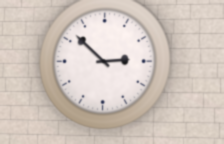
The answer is 2:52
